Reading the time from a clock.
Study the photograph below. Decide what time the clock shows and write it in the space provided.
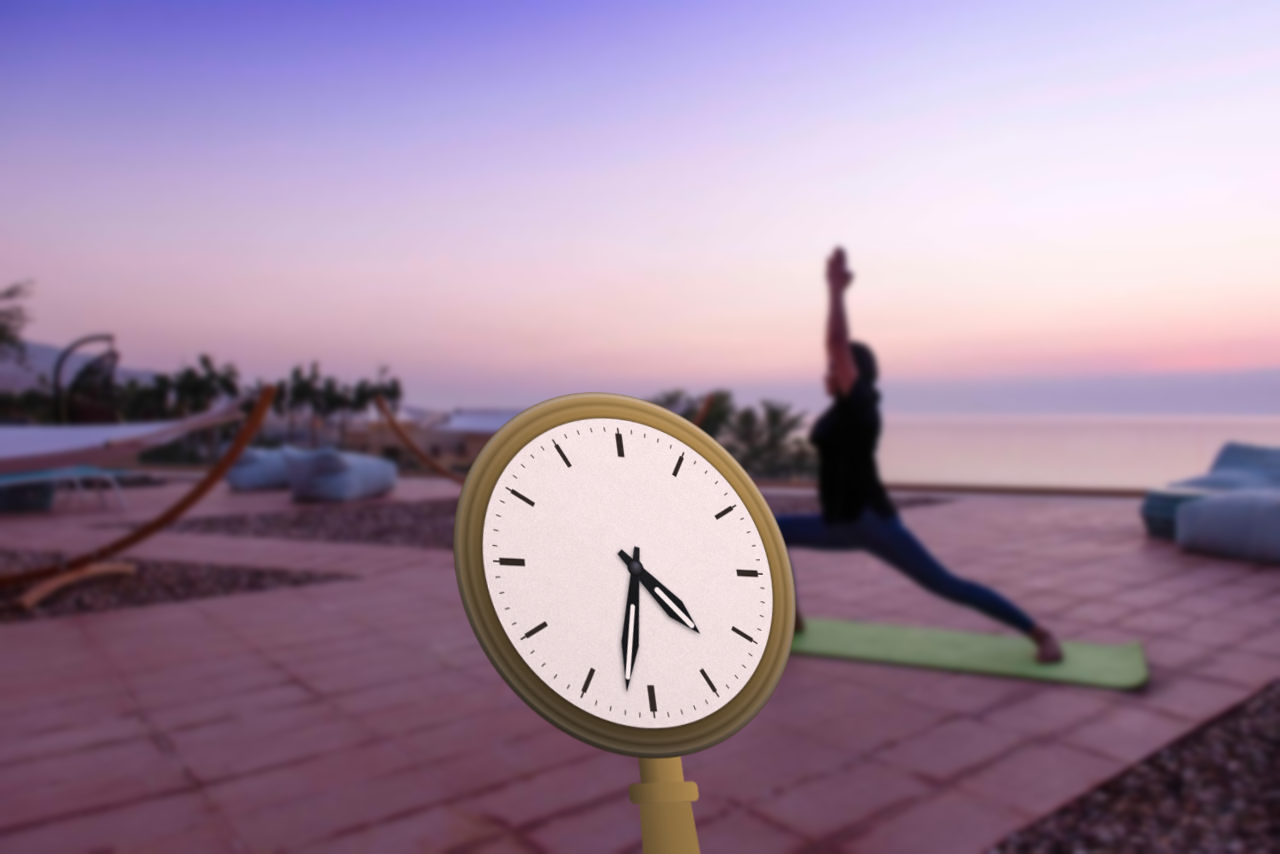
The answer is 4:32
